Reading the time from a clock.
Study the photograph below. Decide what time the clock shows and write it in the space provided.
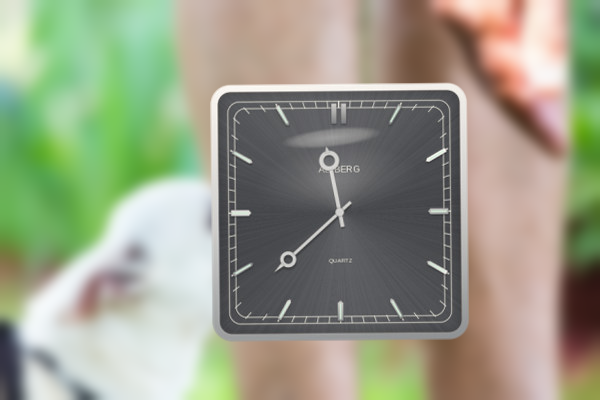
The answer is 11:38
